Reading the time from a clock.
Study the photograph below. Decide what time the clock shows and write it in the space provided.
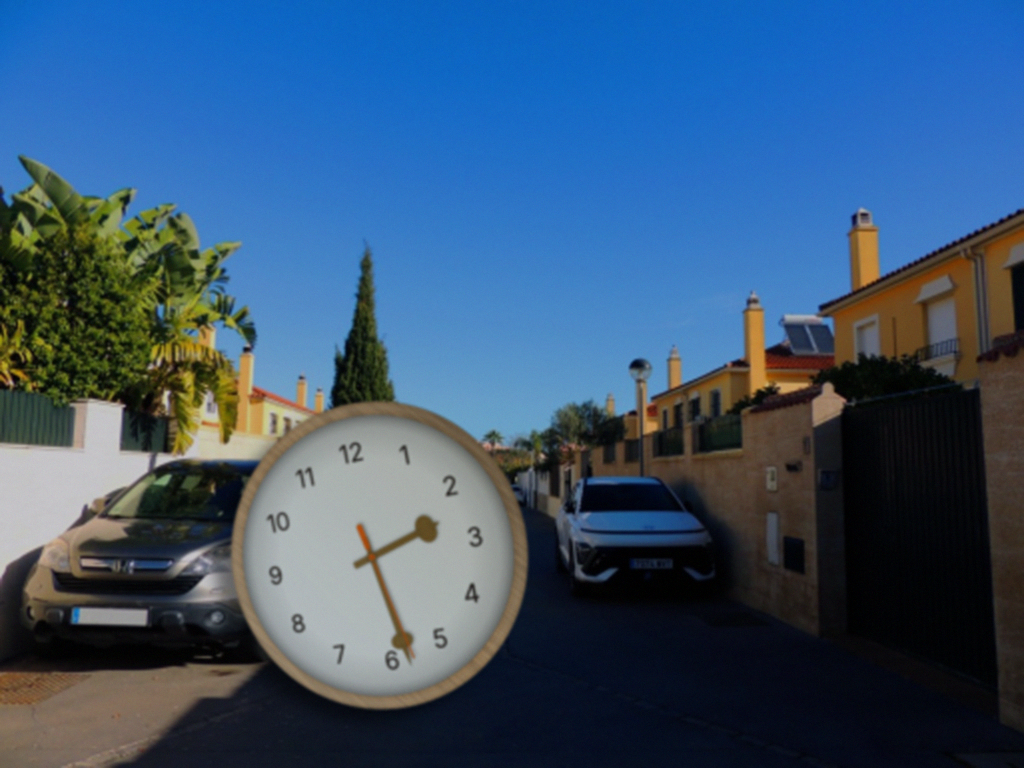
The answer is 2:28:28
